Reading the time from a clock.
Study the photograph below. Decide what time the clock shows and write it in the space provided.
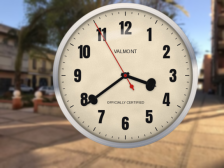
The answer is 3:38:55
